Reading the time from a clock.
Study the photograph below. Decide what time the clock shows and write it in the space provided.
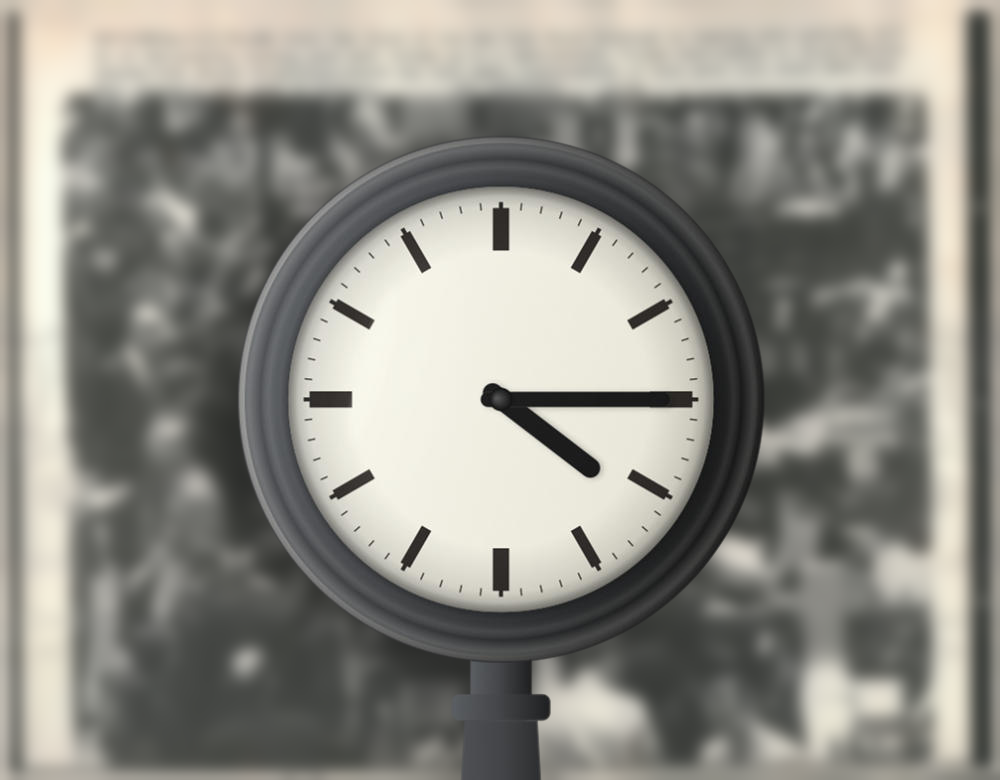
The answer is 4:15
